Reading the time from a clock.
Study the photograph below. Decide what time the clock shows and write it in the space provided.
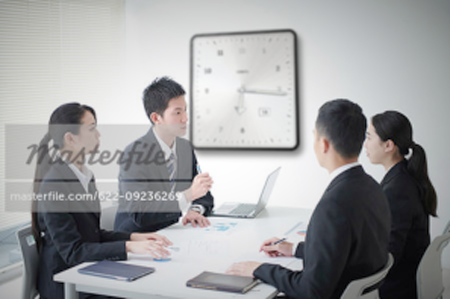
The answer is 6:16
